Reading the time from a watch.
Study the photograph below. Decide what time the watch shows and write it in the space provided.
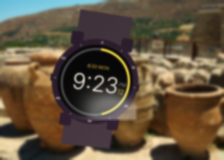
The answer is 9:23
